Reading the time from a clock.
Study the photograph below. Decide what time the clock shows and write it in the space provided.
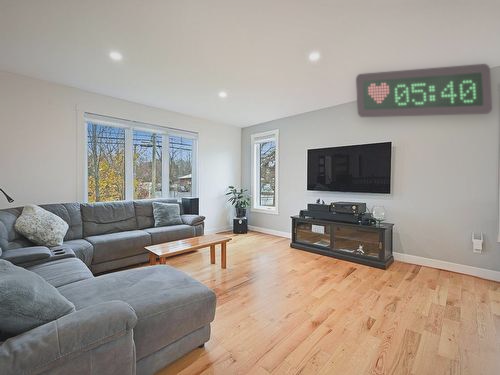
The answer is 5:40
